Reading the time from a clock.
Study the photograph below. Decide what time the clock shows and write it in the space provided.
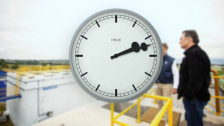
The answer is 2:12
